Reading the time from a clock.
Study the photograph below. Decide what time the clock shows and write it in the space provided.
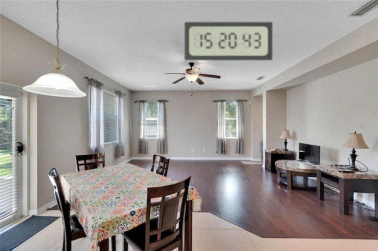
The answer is 15:20:43
